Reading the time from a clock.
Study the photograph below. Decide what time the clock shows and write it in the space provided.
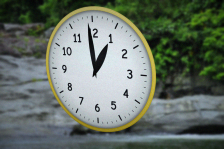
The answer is 12:59
